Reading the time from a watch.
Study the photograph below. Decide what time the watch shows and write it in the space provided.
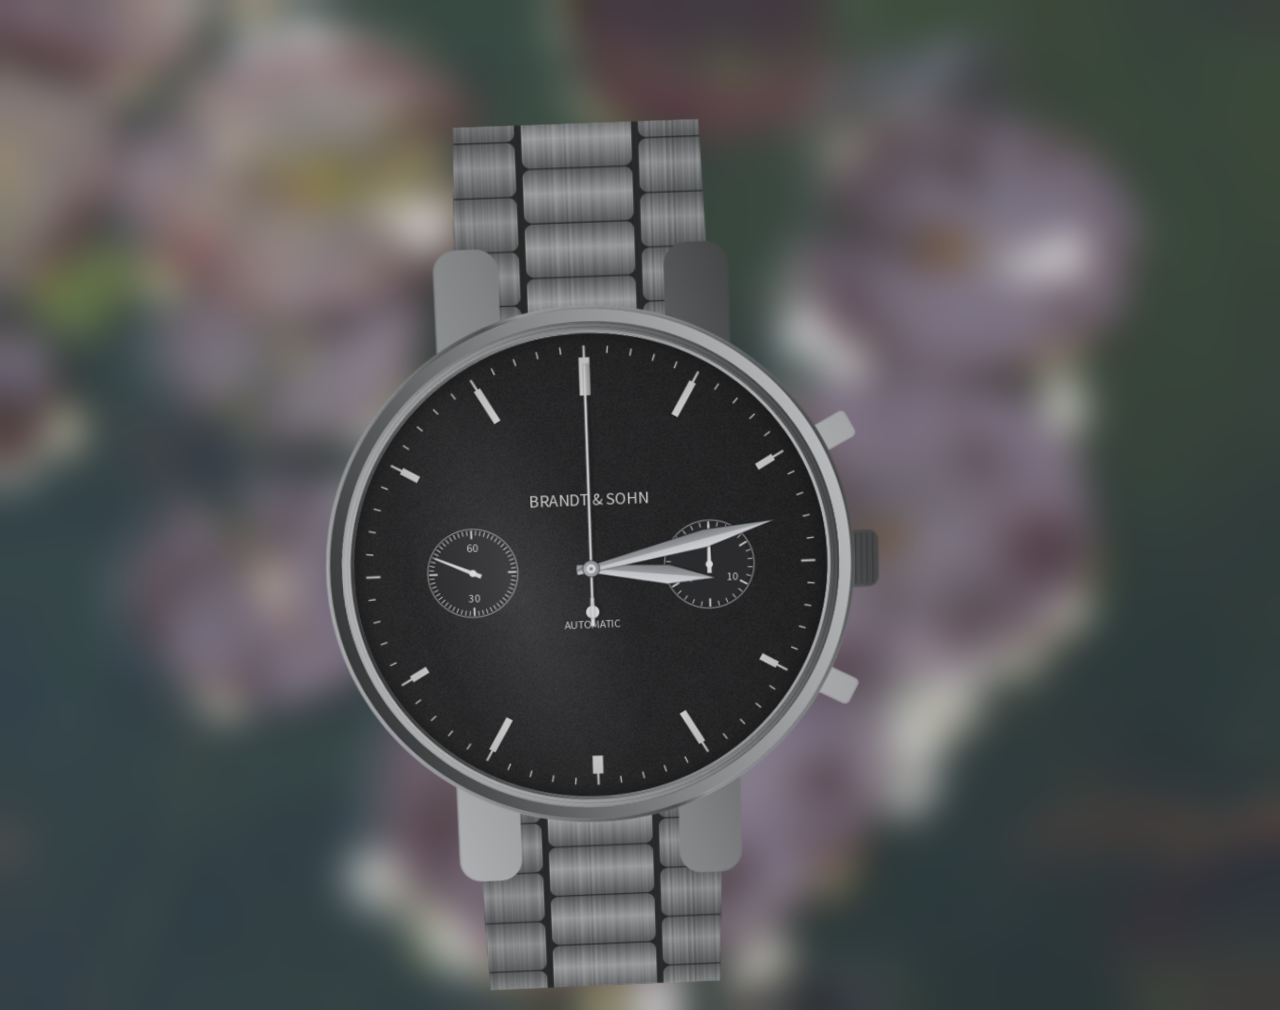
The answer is 3:12:49
